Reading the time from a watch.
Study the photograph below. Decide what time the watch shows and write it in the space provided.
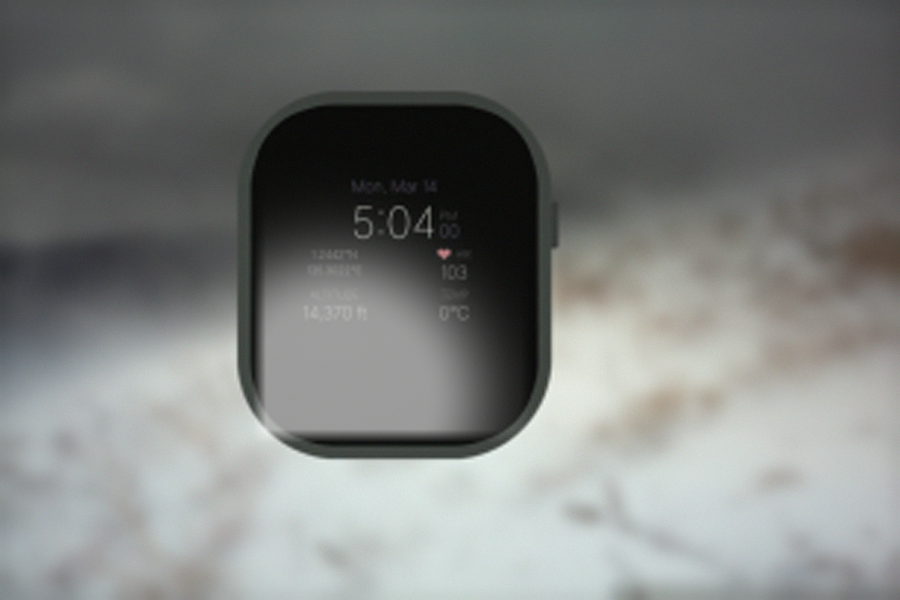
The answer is 5:04
